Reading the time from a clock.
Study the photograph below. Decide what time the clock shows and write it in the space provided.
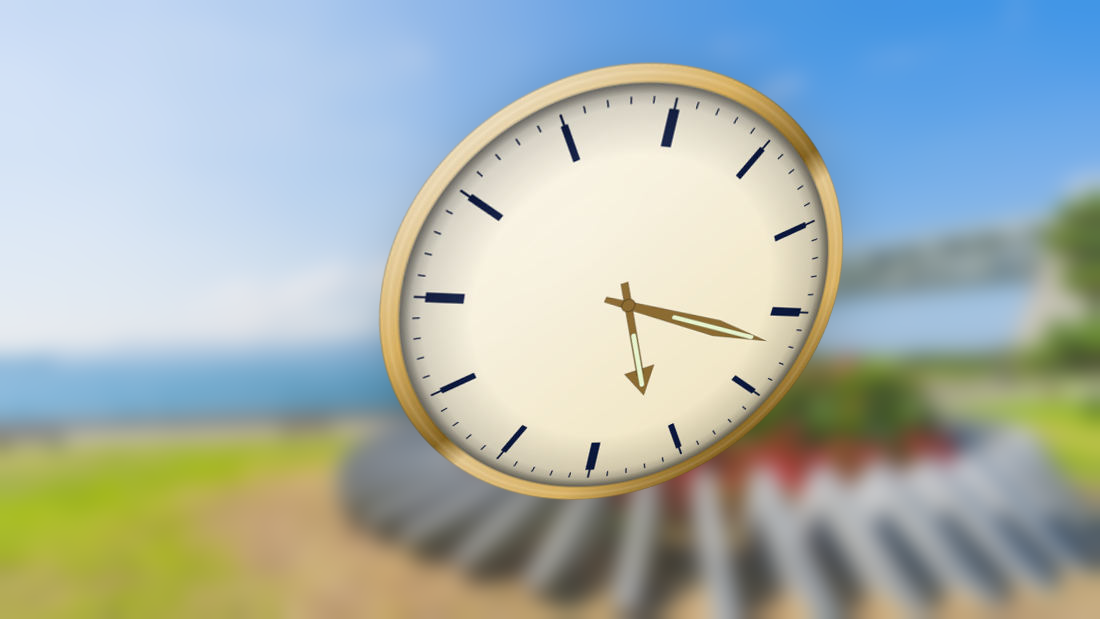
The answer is 5:17
